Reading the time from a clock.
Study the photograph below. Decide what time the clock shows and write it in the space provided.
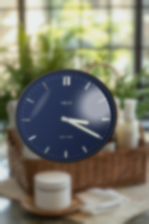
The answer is 3:20
